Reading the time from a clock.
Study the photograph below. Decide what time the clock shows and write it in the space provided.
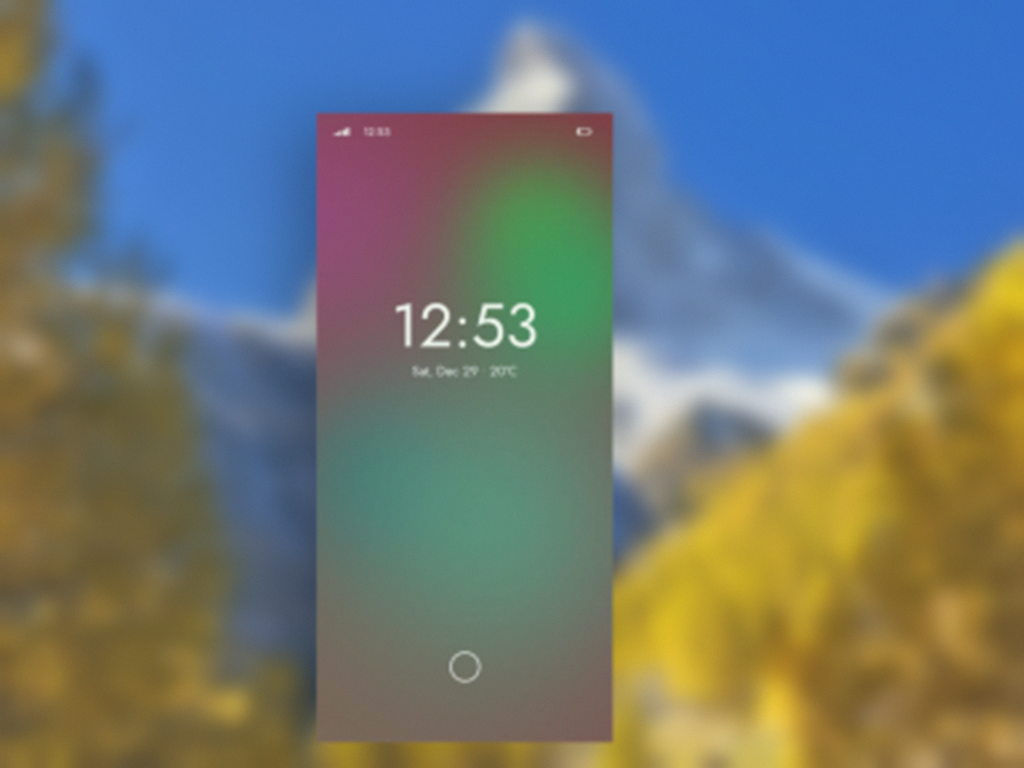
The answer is 12:53
